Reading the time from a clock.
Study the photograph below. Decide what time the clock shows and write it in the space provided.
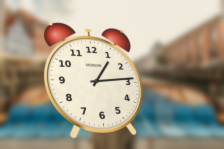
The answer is 1:14
